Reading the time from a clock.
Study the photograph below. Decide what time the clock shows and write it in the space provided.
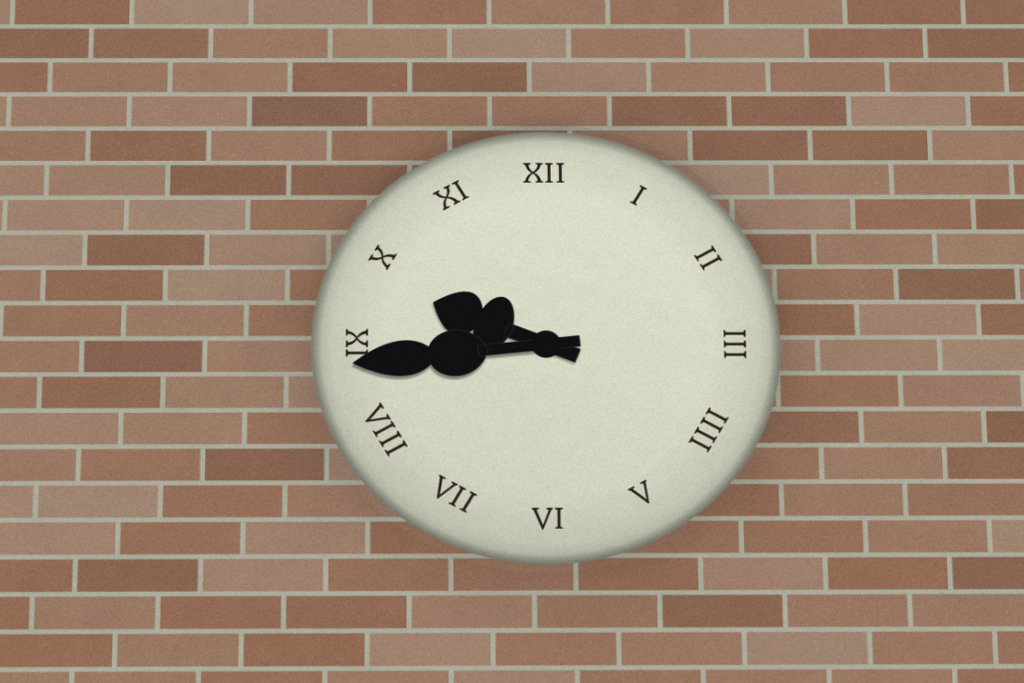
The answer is 9:44
